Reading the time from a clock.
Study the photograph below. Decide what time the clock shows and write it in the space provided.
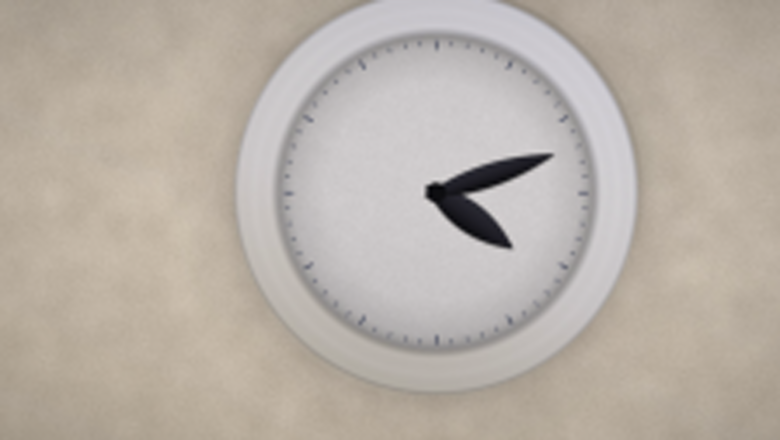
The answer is 4:12
